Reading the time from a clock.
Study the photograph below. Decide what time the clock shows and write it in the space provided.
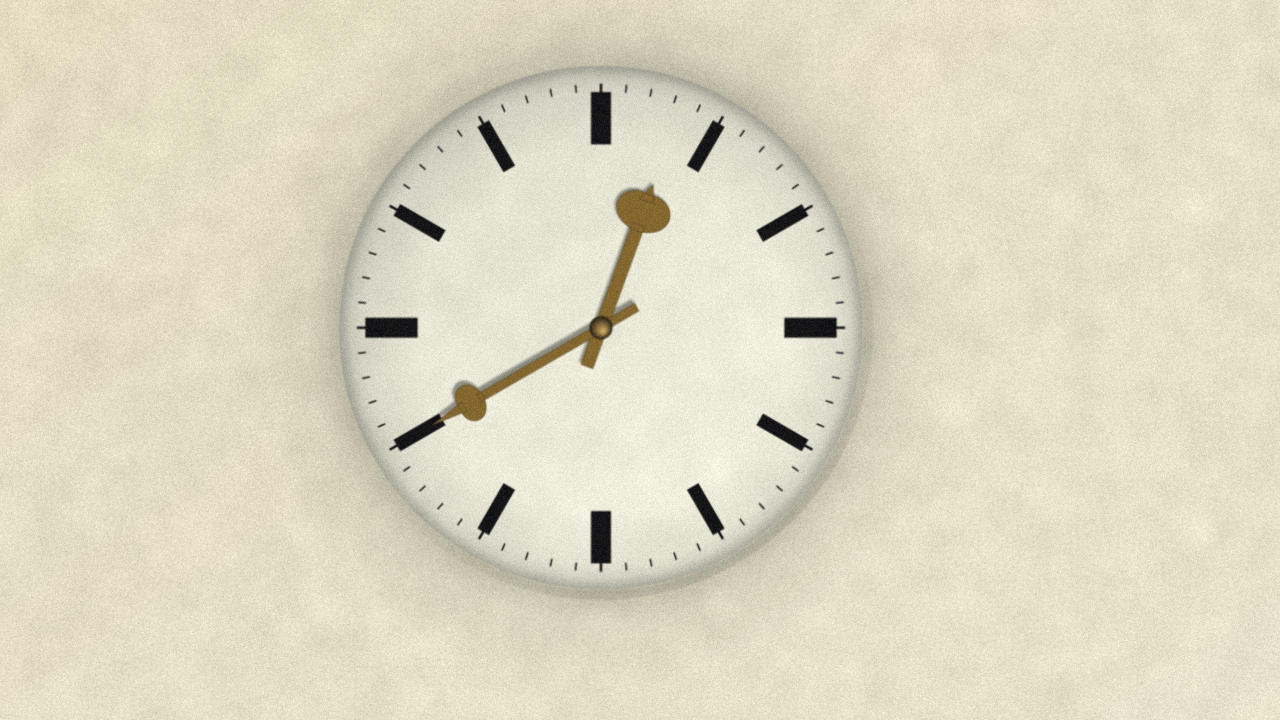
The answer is 12:40
